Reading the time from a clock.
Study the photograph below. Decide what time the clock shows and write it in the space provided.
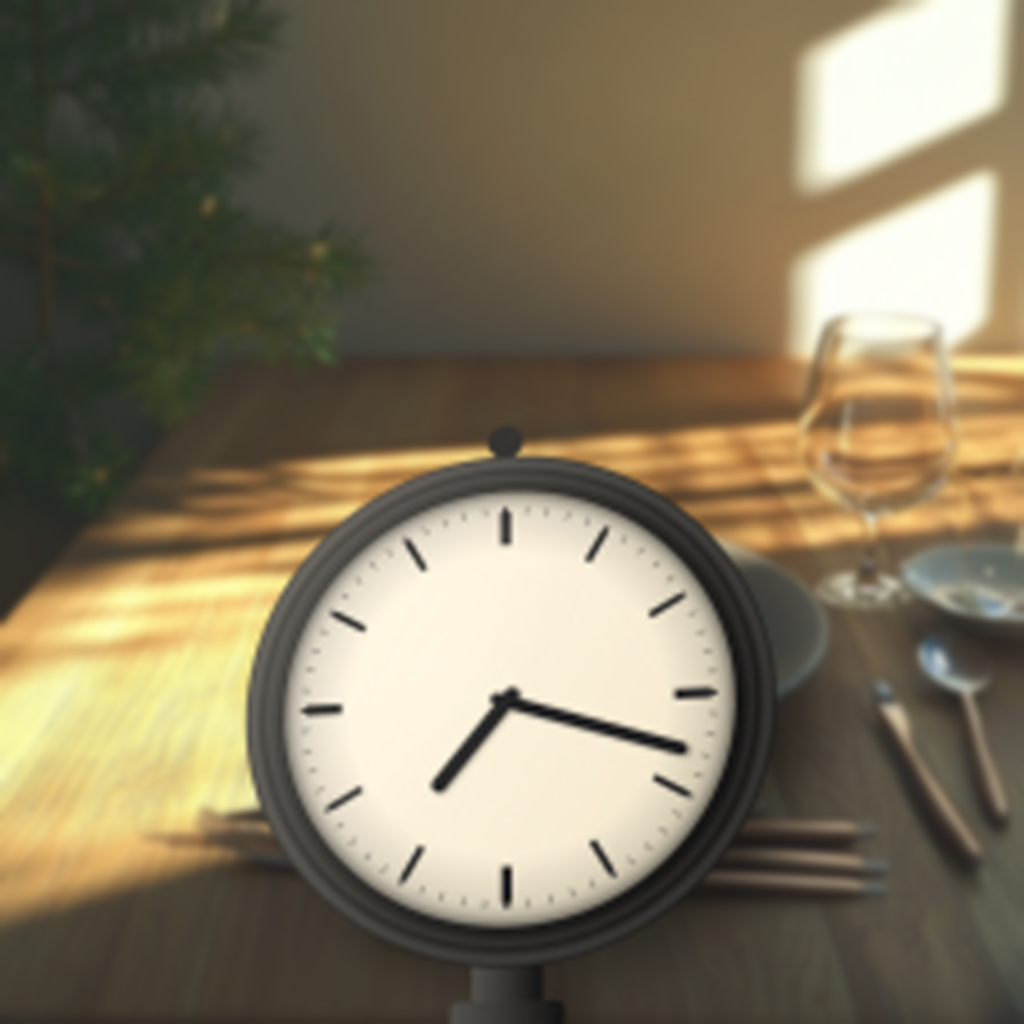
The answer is 7:18
